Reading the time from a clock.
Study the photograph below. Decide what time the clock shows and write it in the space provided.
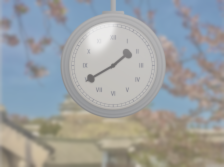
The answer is 1:40
